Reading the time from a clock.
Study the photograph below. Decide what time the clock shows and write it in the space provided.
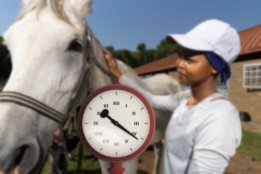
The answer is 10:21
